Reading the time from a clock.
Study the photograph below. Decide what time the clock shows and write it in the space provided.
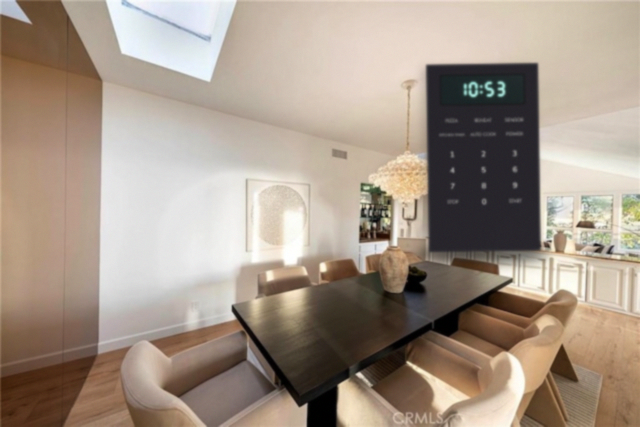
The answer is 10:53
